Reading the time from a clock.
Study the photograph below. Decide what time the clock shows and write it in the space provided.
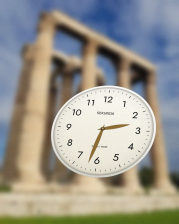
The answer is 2:32
